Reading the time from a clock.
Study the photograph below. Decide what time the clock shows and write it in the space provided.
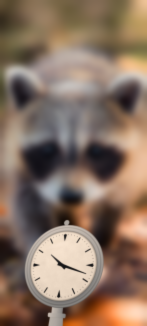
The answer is 10:18
